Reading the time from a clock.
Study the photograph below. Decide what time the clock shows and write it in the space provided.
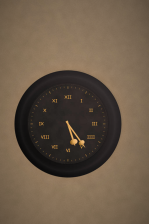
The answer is 5:24
